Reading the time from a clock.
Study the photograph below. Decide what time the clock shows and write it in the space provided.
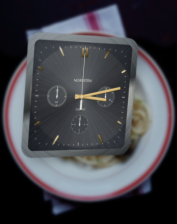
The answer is 3:13
